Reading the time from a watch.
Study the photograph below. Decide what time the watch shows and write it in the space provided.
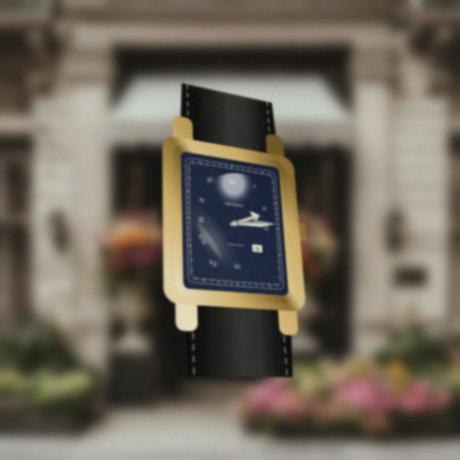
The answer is 2:14
